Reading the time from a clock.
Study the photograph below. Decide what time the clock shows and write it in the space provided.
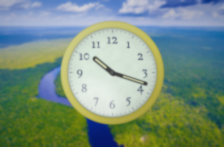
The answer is 10:18
